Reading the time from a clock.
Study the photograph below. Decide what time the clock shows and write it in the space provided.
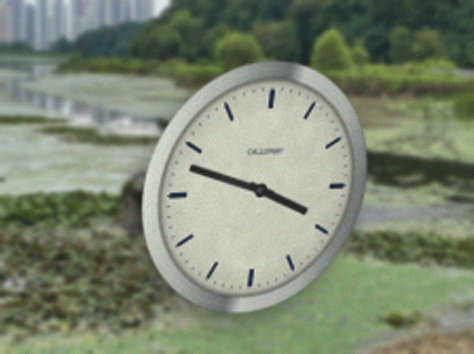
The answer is 3:48
